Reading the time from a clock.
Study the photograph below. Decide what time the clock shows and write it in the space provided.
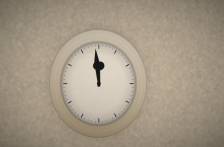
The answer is 11:59
